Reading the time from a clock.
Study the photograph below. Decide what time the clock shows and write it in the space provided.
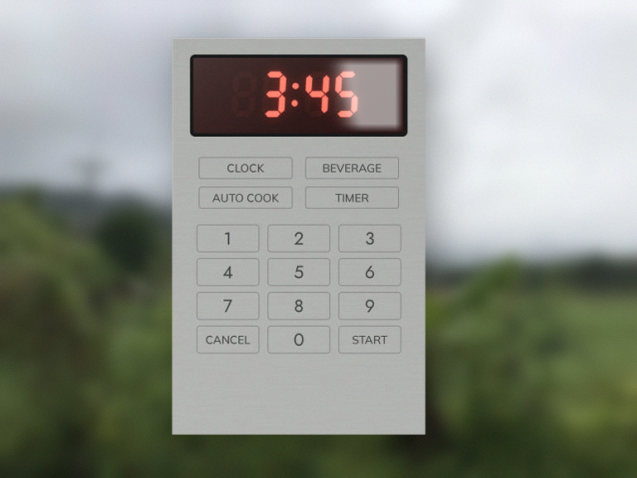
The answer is 3:45
